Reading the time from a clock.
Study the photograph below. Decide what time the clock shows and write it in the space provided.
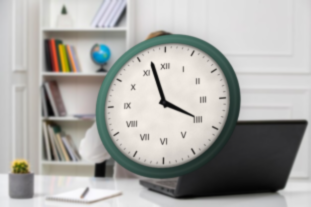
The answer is 3:57
